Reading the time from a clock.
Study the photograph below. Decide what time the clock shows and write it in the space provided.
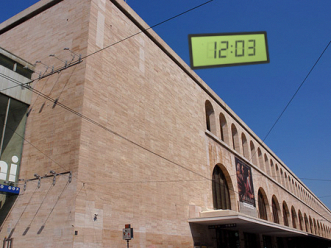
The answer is 12:03
